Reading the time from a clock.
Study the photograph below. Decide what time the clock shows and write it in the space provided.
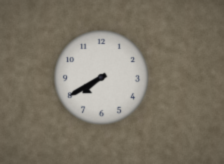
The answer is 7:40
